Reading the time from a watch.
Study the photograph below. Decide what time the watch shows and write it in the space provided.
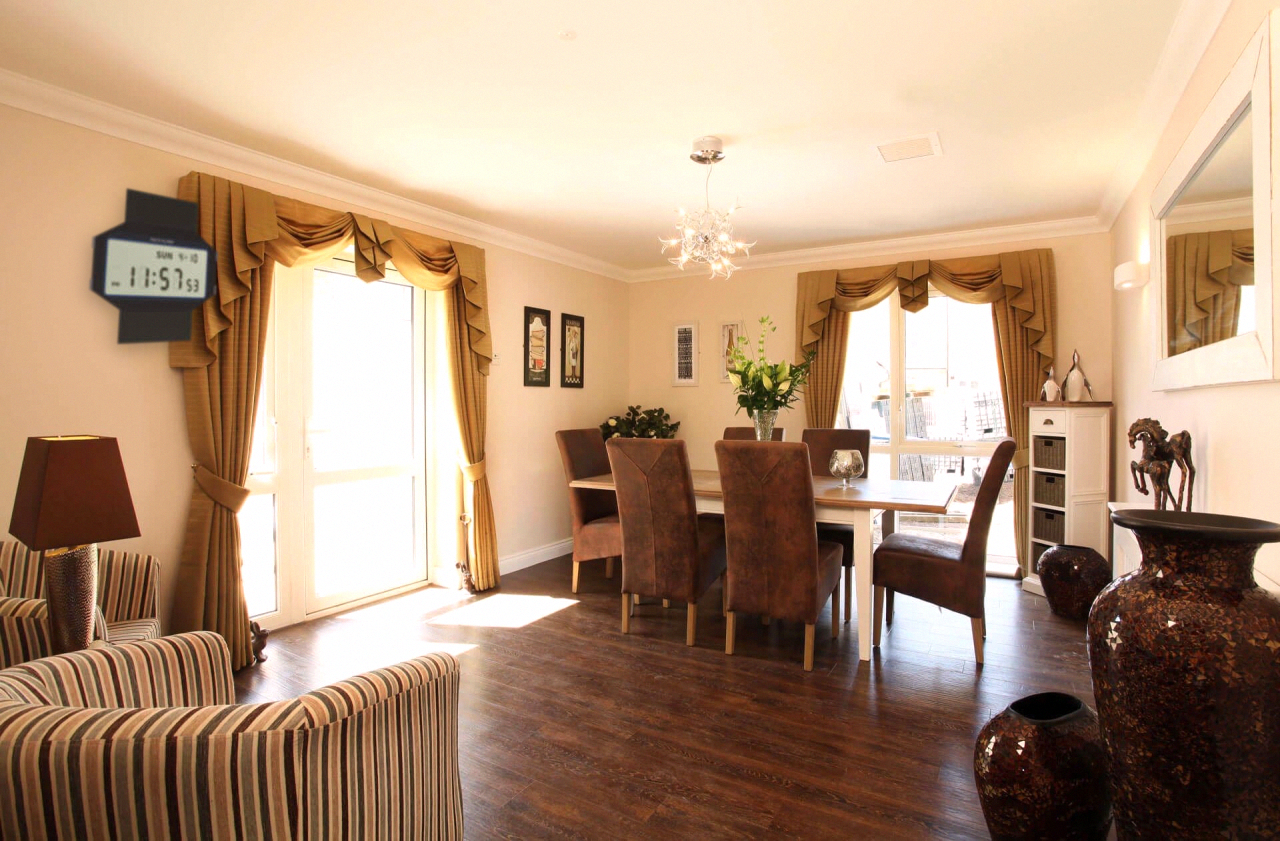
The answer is 11:57:53
